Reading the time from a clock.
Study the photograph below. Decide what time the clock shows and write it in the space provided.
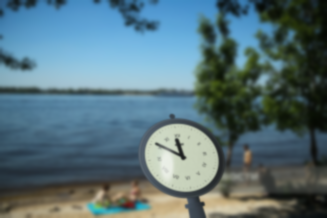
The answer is 11:51
